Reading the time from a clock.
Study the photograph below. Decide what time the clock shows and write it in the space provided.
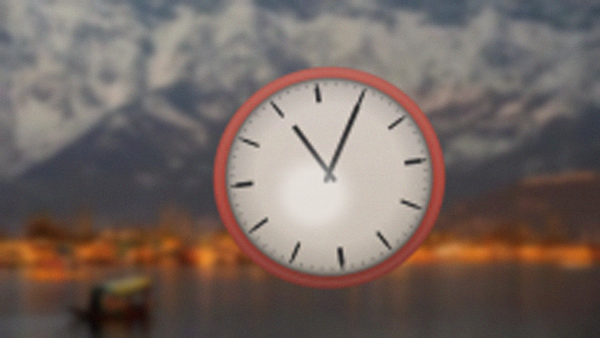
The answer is 11:05
